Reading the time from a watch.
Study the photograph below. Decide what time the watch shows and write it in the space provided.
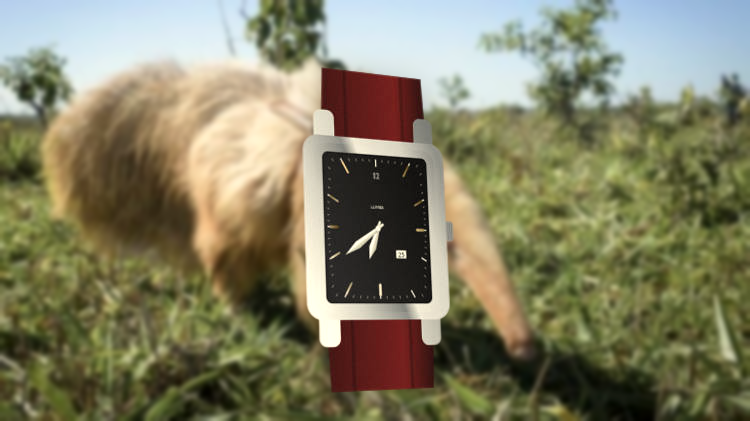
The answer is 6:39
